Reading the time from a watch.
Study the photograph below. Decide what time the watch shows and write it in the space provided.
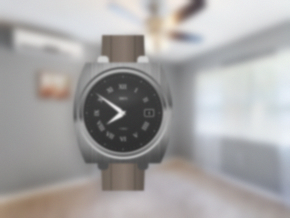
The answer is 7:51
